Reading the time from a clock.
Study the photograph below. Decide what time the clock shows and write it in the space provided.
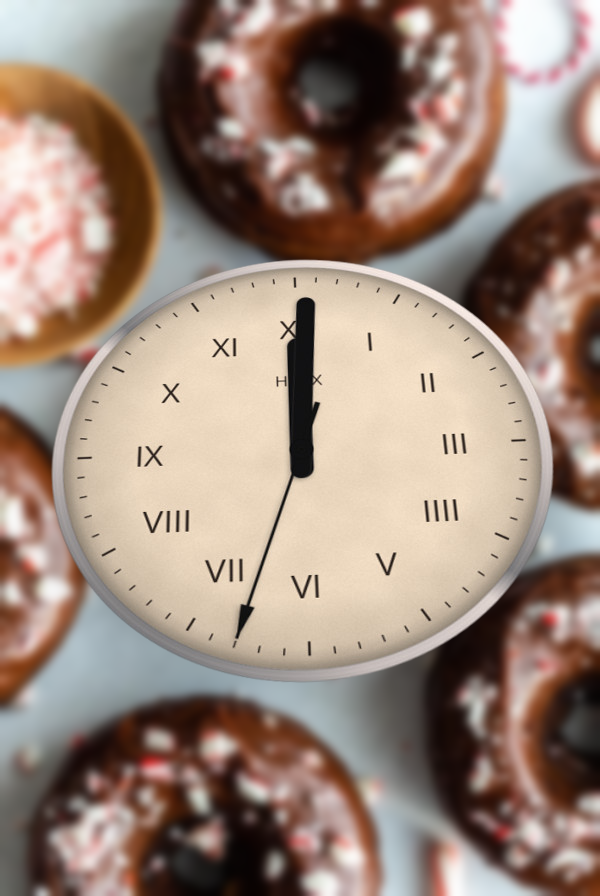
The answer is 12:00:33
